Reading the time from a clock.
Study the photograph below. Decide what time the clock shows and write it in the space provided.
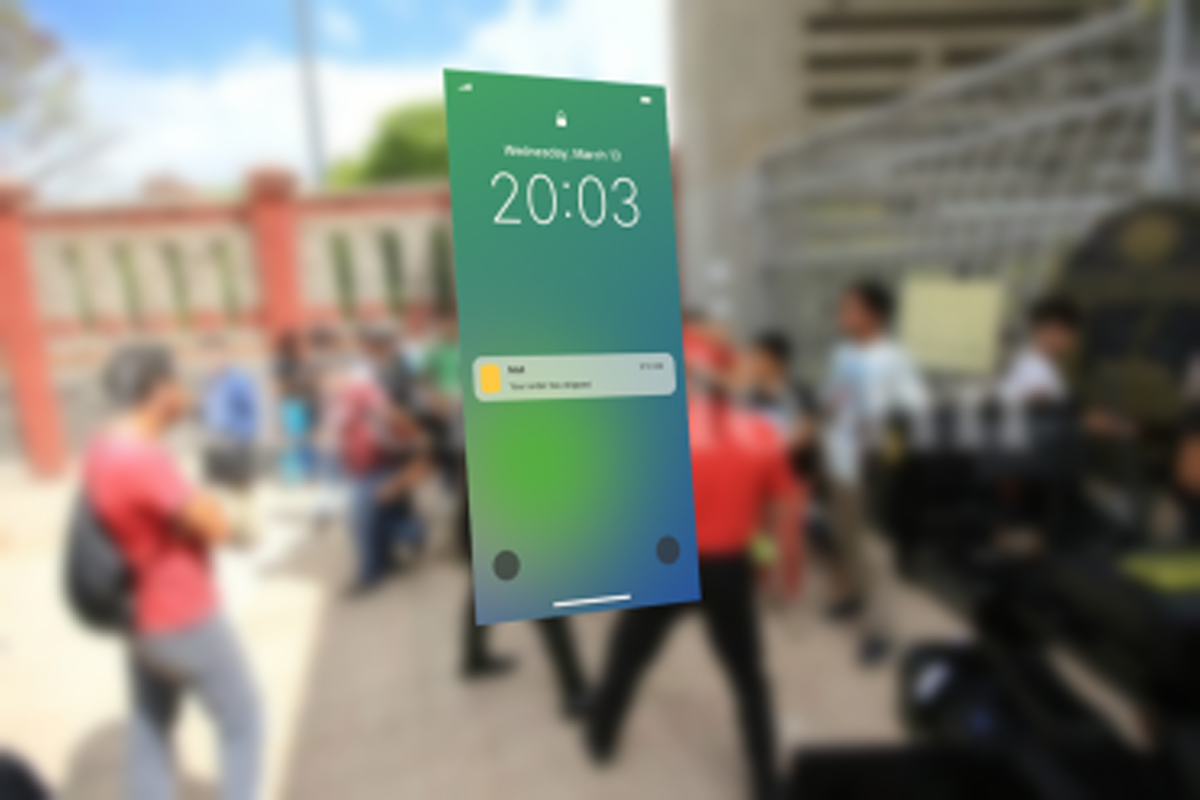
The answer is 20:03
